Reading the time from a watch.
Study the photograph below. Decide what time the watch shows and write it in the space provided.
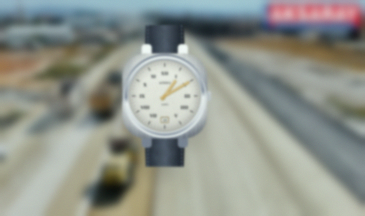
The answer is 1:10
